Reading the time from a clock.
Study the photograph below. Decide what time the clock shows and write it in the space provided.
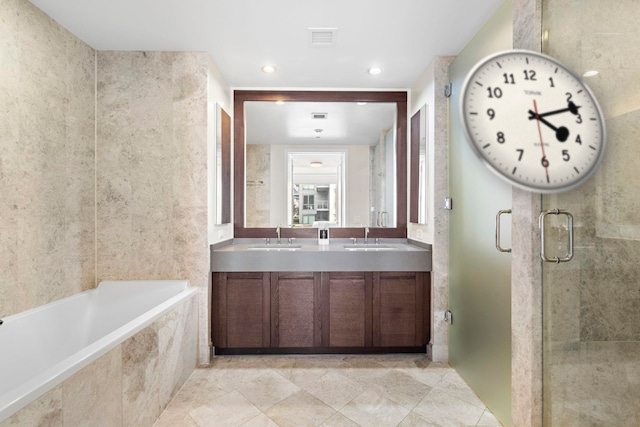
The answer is 4:12:30
